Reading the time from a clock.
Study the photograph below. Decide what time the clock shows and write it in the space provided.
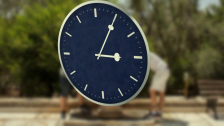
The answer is 3:05
